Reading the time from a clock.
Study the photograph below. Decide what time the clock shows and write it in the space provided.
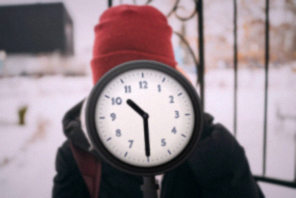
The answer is 10:30
